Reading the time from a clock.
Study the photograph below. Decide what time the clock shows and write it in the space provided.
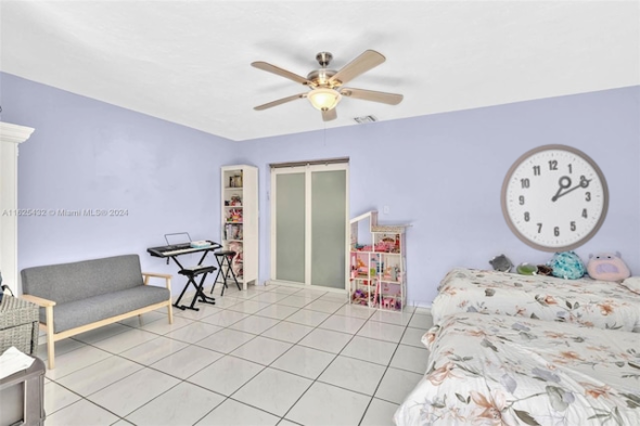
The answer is 1:11
